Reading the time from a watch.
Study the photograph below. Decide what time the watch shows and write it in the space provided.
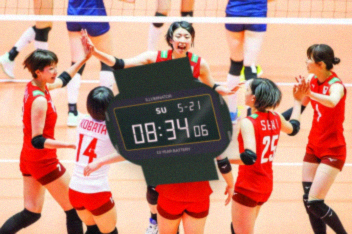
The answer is 8:34:06
